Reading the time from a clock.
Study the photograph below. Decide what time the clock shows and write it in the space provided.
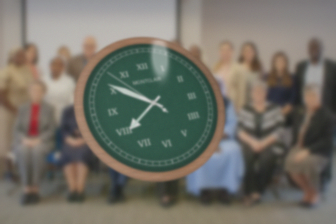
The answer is 7:50:53
